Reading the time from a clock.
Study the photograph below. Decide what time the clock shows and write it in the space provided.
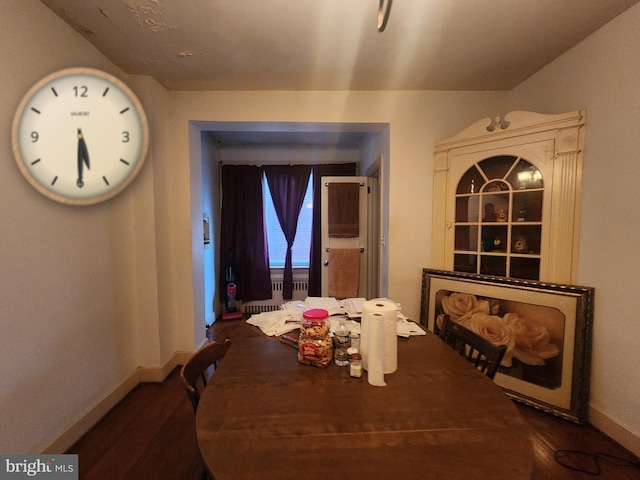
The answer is 5:30
